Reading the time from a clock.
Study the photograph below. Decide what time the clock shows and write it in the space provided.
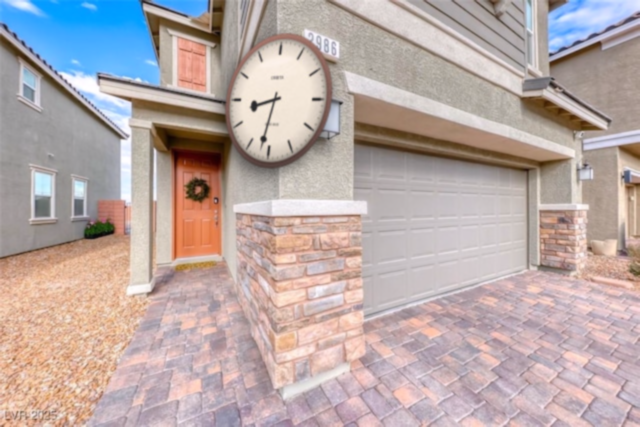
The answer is 8:32
